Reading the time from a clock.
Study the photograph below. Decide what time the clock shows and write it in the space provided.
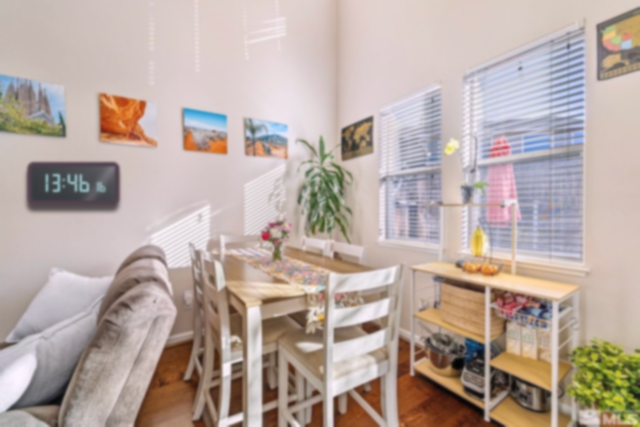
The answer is 13:46
